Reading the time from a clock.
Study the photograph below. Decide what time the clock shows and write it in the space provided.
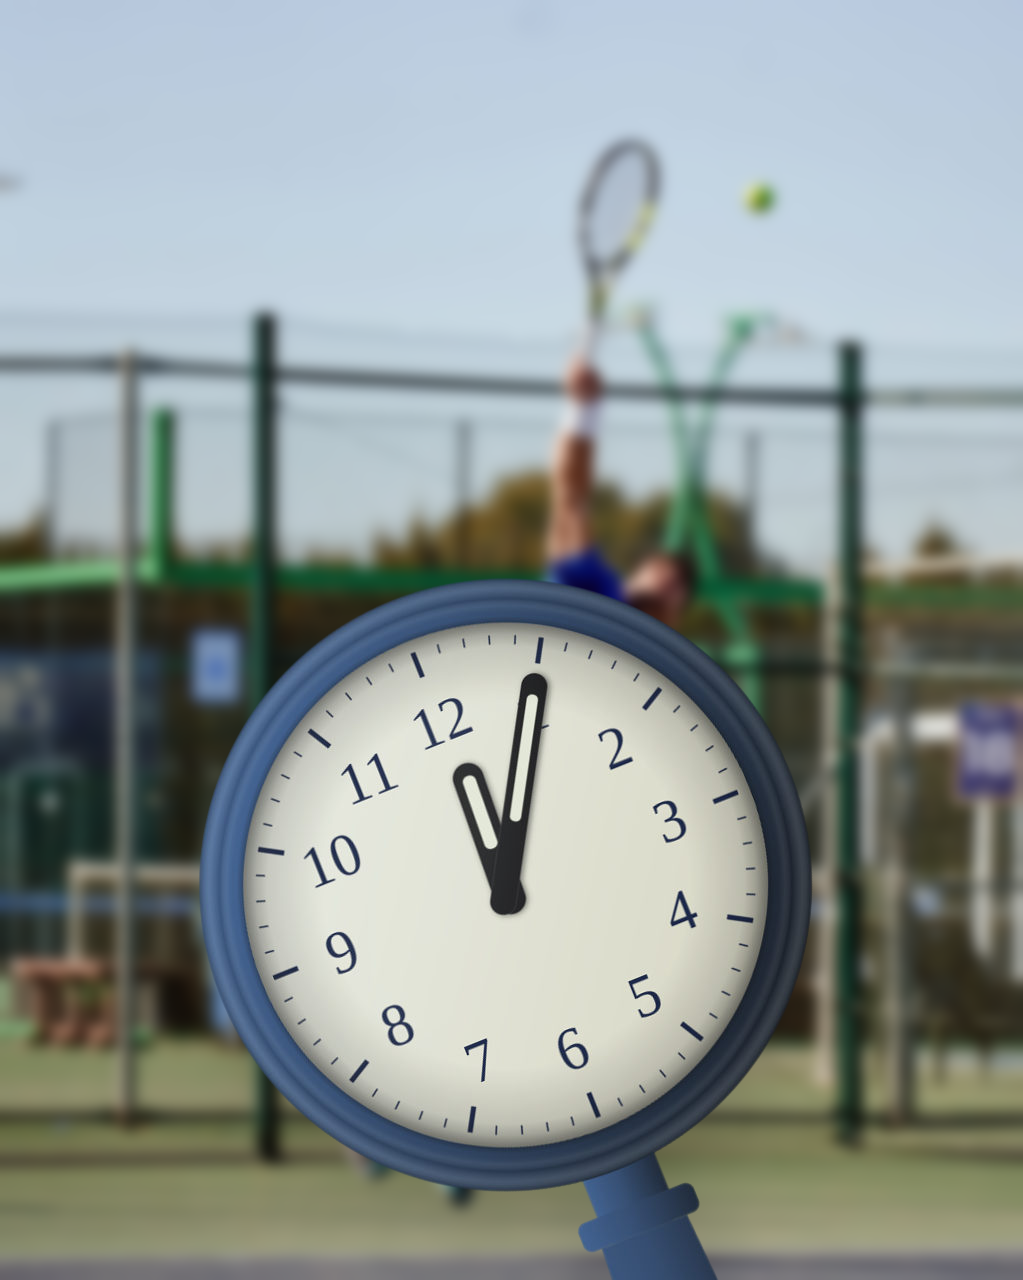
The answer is 12:05
